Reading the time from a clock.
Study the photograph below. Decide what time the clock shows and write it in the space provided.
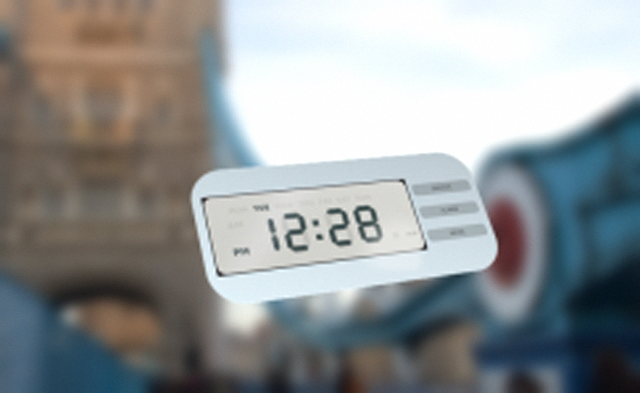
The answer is 12:28
